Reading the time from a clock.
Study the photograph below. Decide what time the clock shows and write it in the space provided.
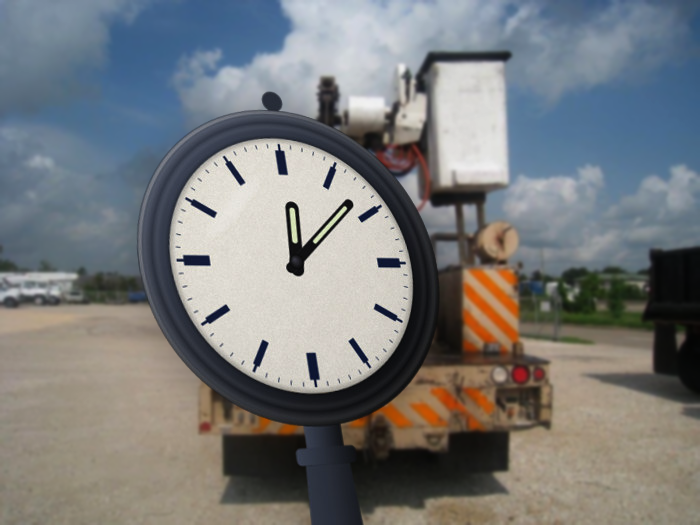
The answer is 12:08
